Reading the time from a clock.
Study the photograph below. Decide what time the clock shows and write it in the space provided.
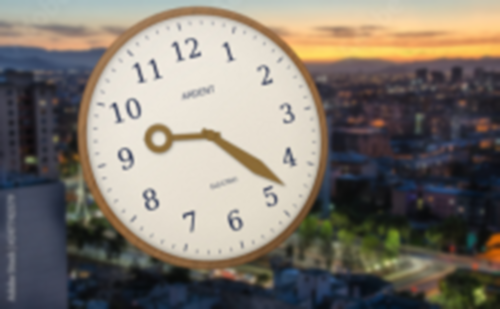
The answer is 9:23
